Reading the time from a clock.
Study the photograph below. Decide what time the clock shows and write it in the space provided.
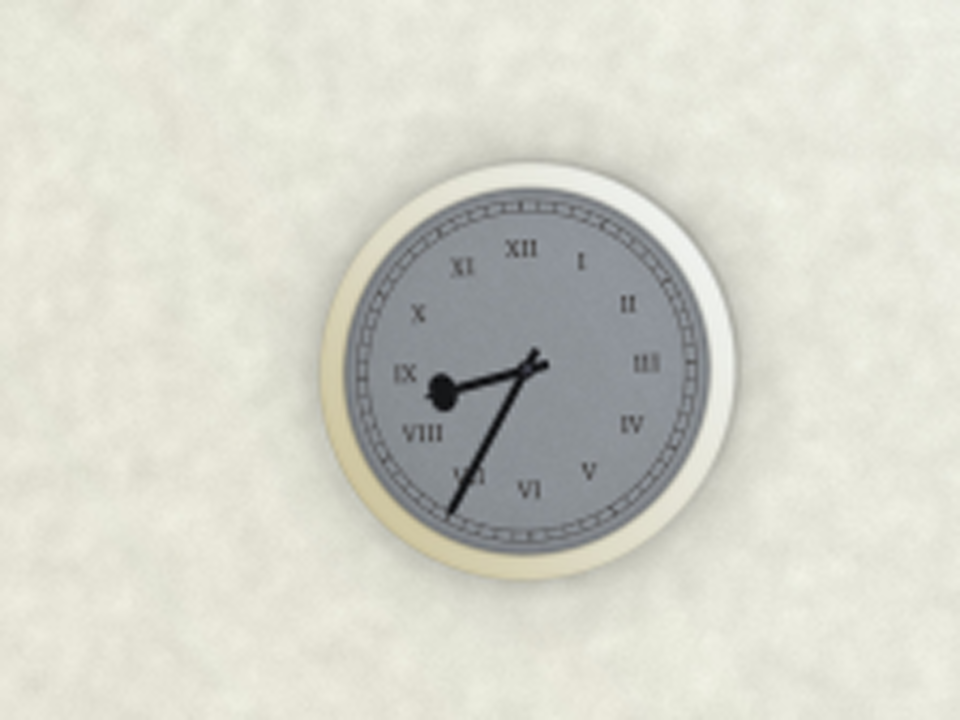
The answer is 8:35
